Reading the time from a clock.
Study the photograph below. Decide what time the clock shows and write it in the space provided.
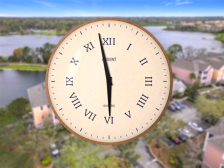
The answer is 5:58
